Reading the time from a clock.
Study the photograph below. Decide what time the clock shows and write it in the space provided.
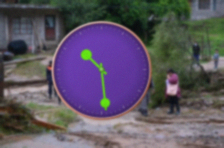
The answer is 10:29
